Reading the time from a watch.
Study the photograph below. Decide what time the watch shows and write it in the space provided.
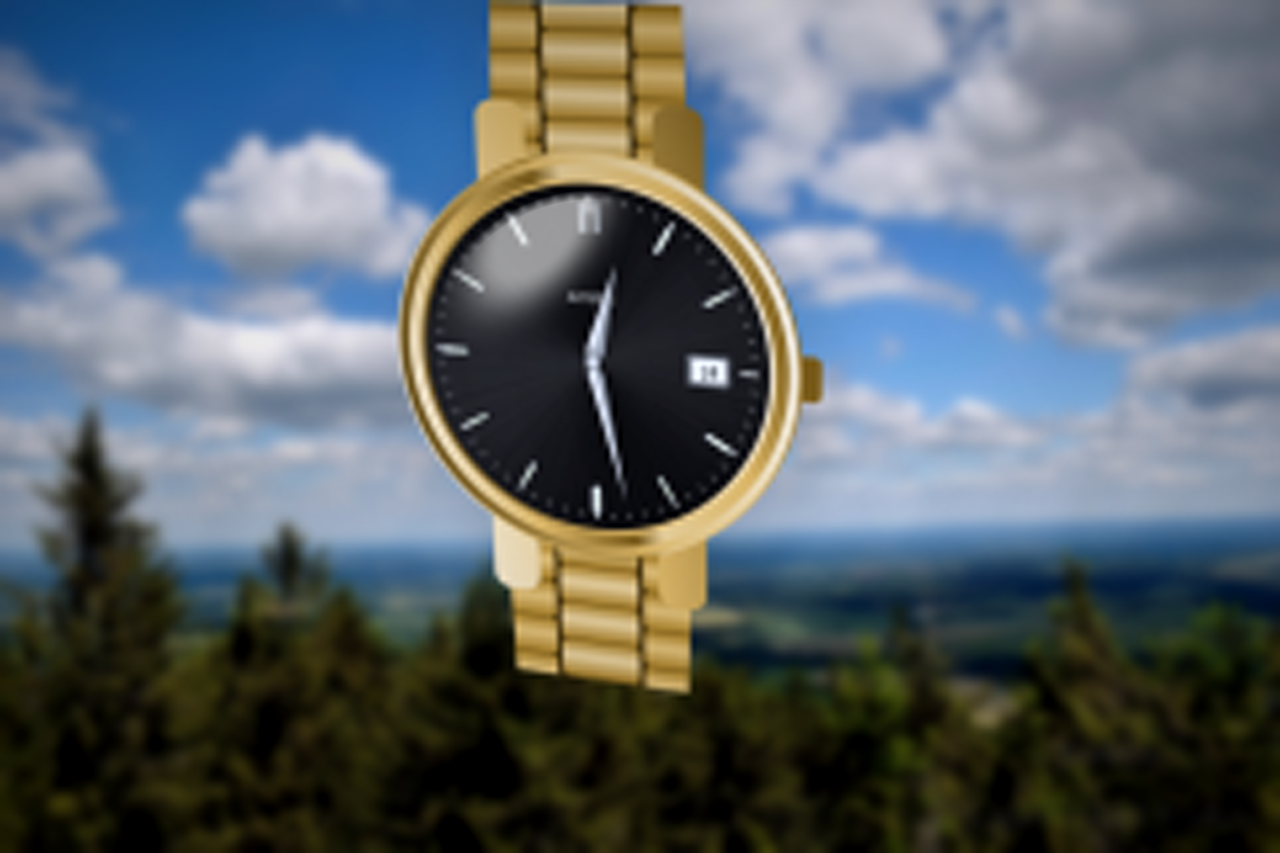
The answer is 12:28
